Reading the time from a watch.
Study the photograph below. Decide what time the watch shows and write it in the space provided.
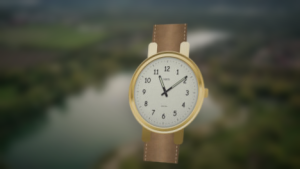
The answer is 11:09
